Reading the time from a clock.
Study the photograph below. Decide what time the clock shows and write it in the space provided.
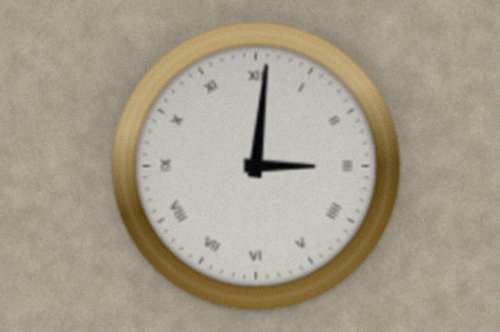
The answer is 3:01
